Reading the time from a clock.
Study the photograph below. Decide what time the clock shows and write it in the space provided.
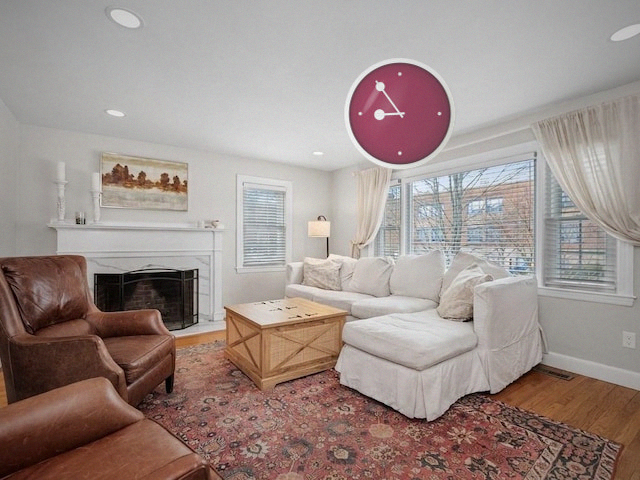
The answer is 8:54
